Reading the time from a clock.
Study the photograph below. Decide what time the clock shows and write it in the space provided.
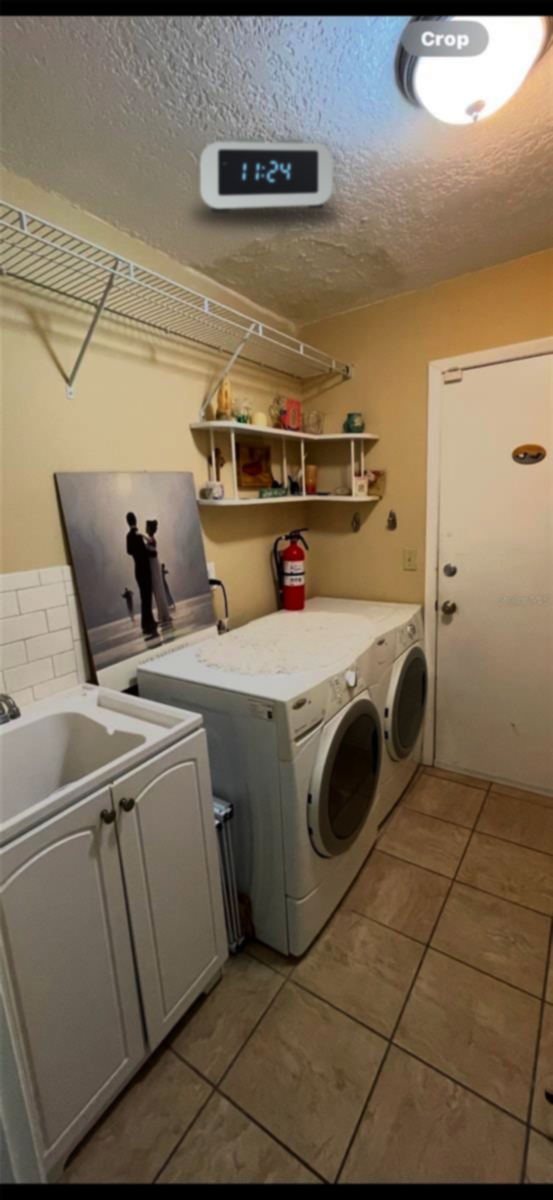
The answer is 11:24
